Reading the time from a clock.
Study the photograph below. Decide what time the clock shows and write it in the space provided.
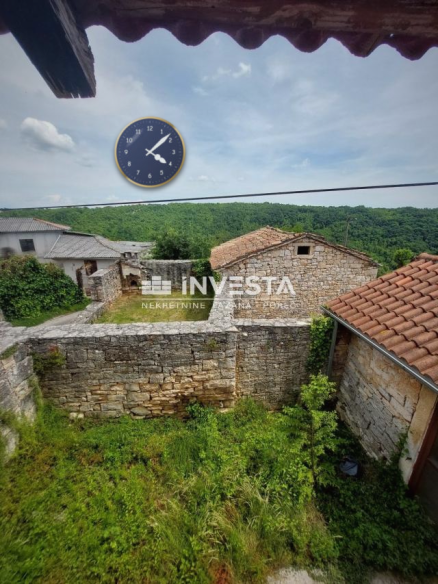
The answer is 4:08
